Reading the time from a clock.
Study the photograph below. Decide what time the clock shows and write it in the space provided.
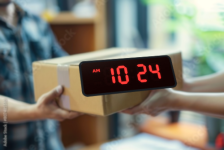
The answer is 10:24
